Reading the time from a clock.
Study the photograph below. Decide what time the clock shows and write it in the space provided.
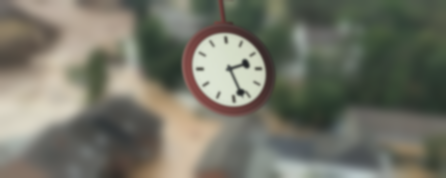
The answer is 2:27
